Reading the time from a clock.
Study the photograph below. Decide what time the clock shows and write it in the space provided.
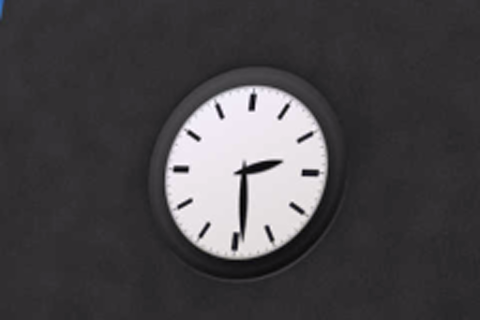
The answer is 2:29
